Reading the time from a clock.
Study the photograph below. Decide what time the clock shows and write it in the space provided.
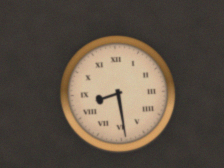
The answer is 8:29
